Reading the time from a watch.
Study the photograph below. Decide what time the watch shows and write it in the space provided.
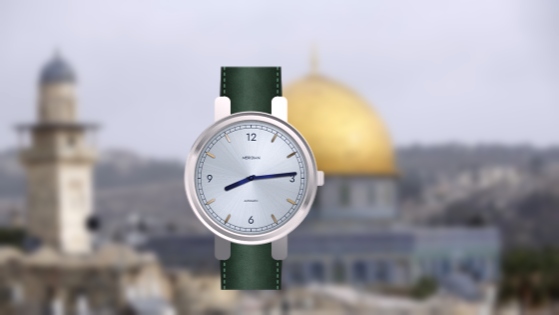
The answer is 8:14
